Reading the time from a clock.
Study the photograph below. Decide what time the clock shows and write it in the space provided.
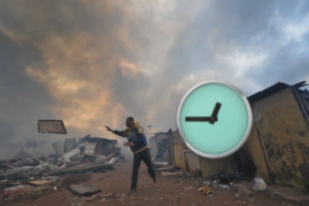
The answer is 12:45
